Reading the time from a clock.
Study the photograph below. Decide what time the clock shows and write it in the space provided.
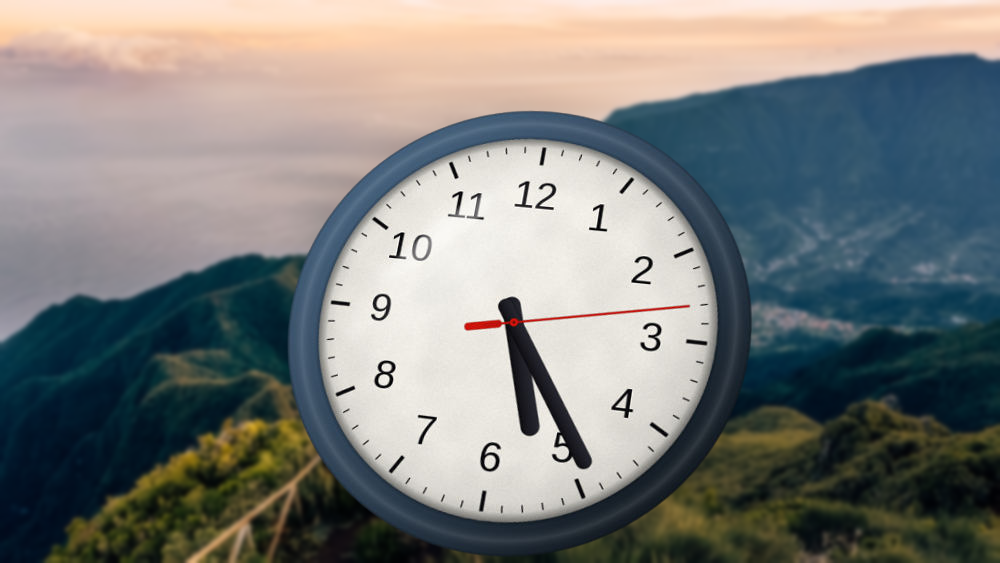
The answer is 5:24:13
